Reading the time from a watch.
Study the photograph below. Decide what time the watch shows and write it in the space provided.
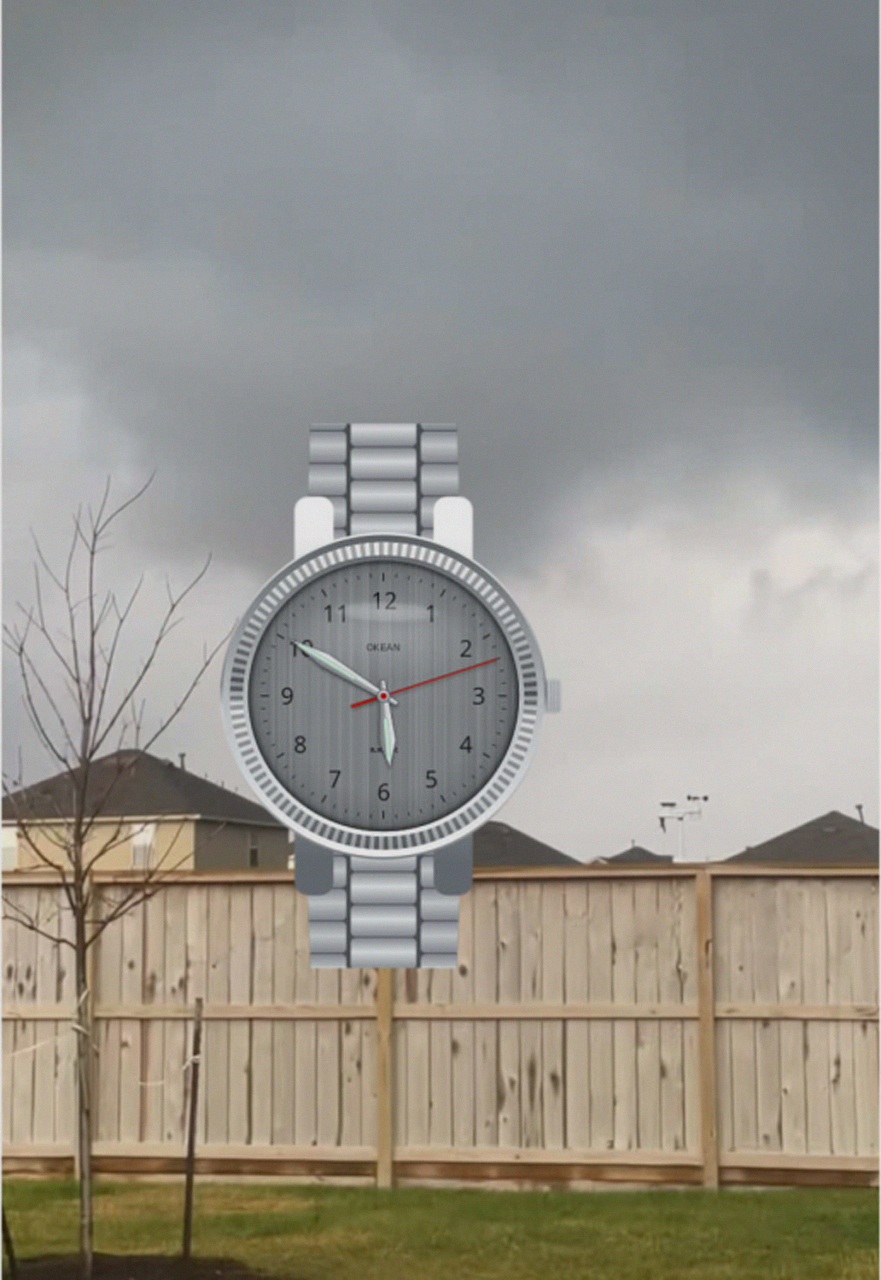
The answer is 5:50:12
